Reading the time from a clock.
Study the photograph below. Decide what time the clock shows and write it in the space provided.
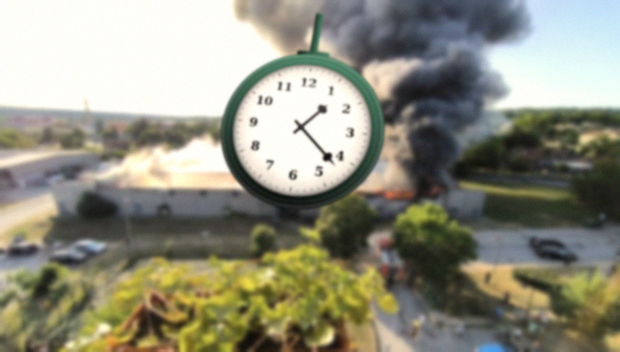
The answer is 1:22
